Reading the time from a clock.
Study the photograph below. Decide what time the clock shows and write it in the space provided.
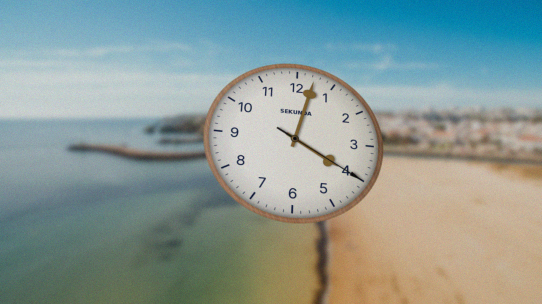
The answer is 4:02:20
